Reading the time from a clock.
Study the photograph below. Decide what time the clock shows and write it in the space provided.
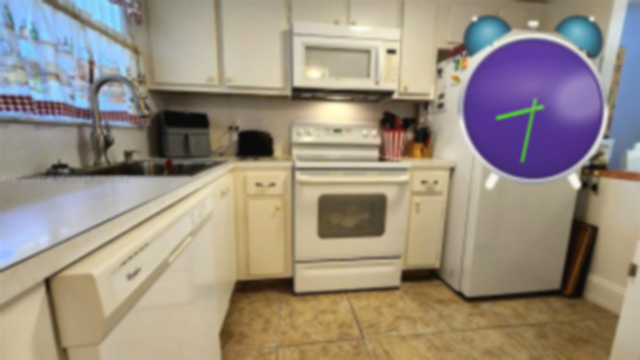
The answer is 8:32
